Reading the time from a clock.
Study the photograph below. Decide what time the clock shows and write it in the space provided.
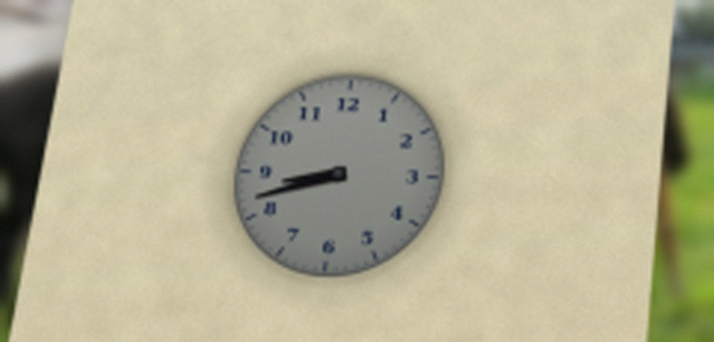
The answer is 8:42
